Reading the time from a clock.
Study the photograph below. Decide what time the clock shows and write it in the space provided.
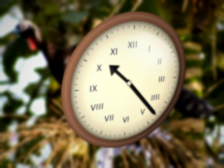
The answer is 10:23
